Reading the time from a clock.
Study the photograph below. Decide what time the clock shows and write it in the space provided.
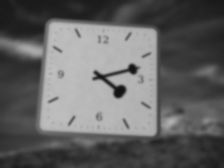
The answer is 4:12
